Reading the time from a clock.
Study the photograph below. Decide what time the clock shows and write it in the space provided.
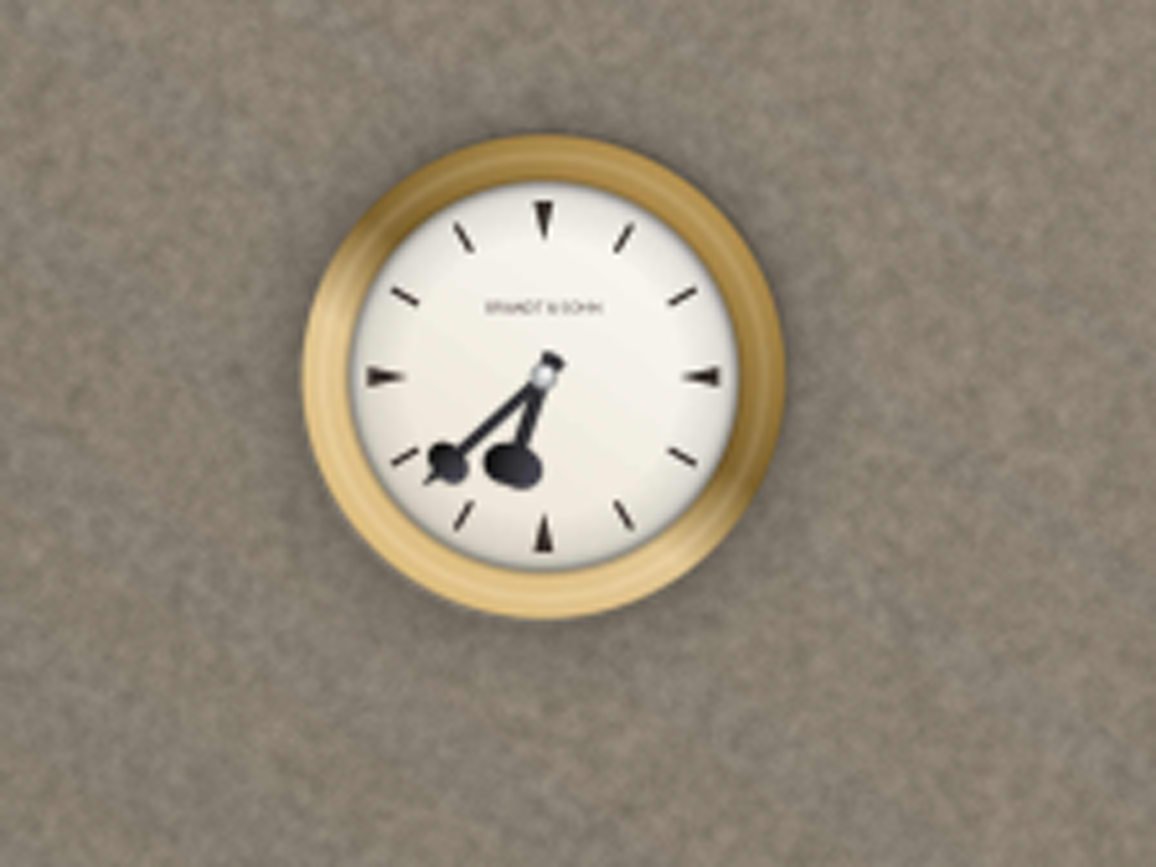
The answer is 6:38
